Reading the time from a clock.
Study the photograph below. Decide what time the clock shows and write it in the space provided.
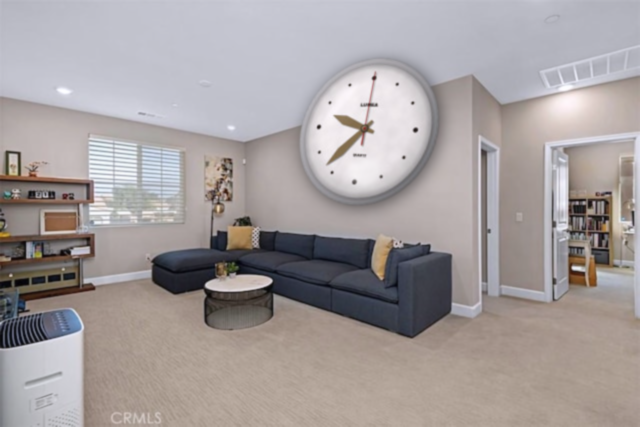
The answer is 9:37:00
